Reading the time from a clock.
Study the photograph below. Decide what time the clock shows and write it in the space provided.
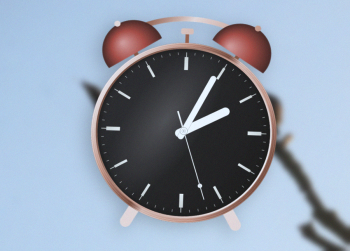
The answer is 2:04:27
